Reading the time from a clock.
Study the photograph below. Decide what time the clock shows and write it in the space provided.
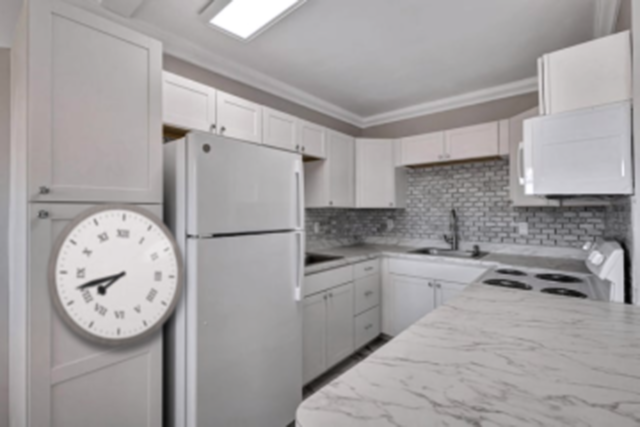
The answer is 7:42
